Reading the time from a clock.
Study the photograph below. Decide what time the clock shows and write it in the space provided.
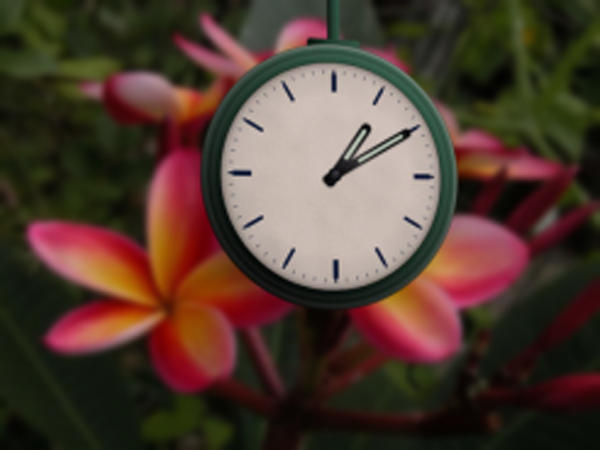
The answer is 1:10
